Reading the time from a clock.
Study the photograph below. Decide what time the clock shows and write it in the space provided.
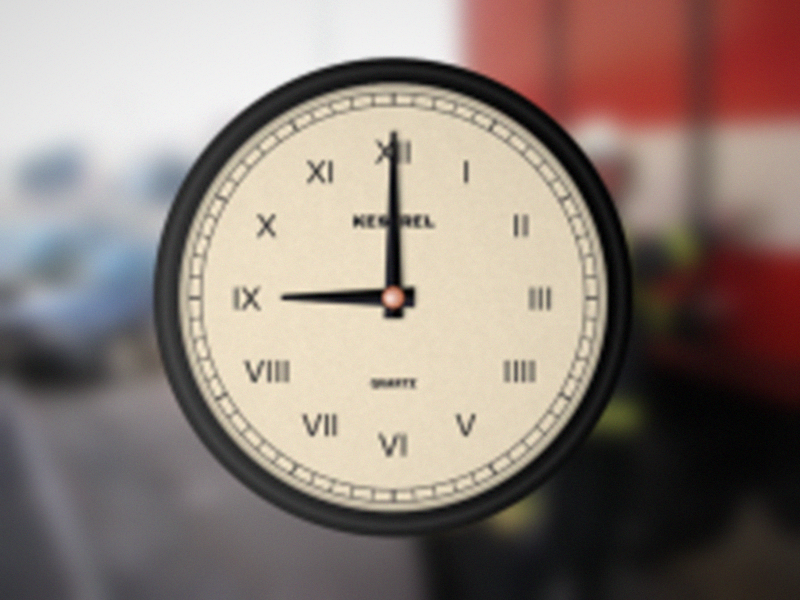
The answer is 9:00
